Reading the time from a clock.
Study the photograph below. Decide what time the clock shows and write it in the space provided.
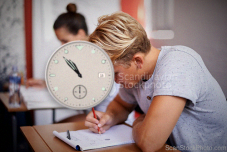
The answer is 10:53
